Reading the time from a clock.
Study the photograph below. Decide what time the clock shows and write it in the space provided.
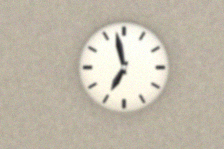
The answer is 6:58
